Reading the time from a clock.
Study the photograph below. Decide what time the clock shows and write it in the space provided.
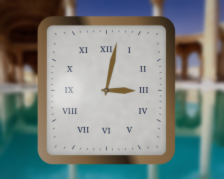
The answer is 3:02
